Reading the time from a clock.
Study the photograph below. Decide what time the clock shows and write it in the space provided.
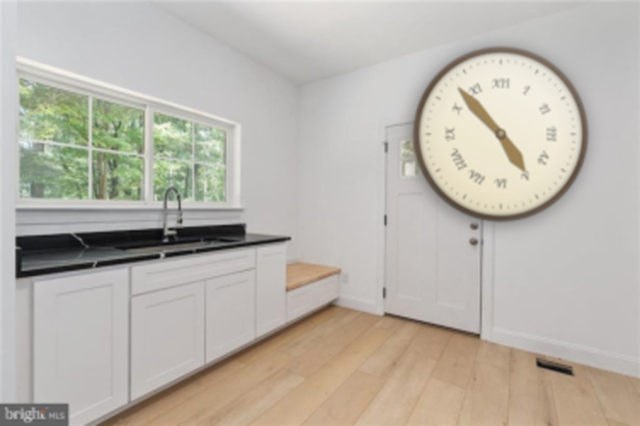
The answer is 4:53
